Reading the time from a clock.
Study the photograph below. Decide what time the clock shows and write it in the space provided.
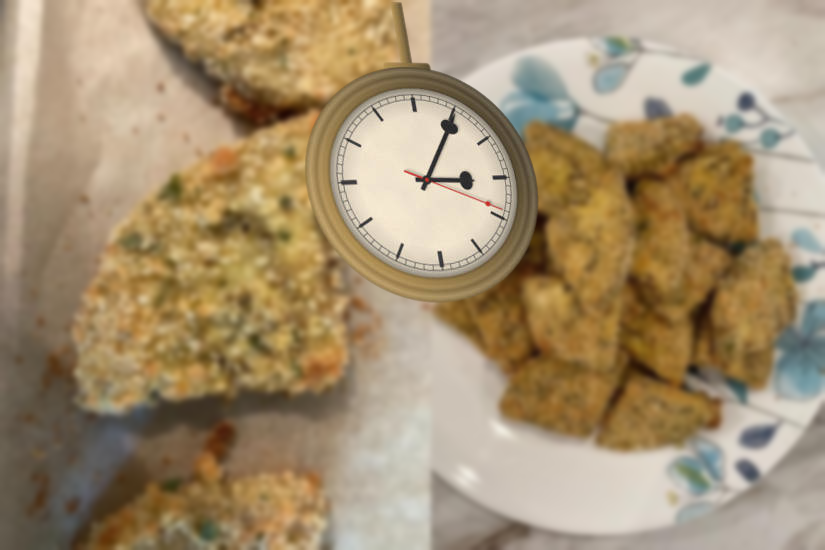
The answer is 3:05:19
